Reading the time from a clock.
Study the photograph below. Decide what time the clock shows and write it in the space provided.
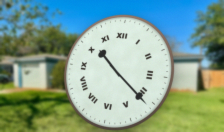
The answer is 10:21
